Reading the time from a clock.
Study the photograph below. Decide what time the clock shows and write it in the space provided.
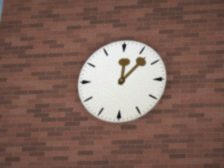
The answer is 12:07
